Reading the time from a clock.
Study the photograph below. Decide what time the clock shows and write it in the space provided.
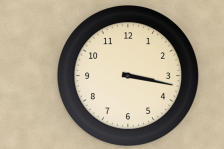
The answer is 3:17
